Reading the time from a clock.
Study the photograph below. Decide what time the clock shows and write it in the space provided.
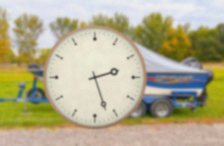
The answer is 2:27
